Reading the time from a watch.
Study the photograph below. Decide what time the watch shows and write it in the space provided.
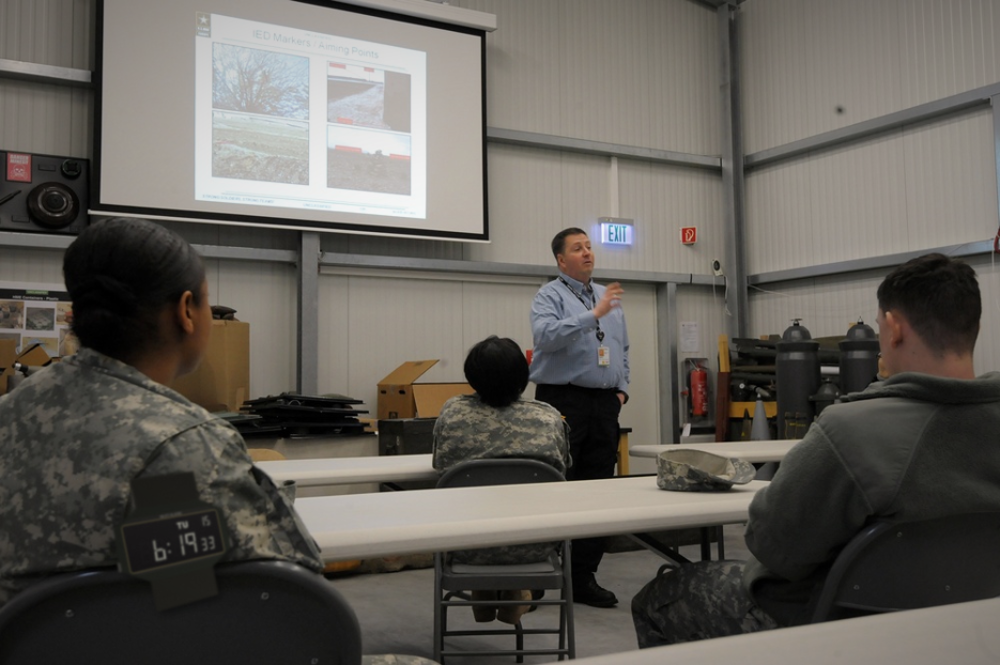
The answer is 6:19:33
